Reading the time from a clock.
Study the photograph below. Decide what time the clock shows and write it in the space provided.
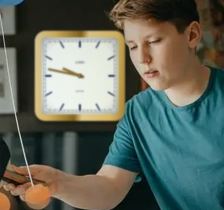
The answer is 9:47
